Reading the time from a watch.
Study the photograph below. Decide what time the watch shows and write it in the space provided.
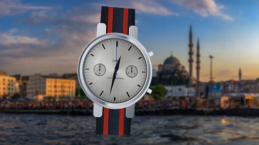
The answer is 12:32
